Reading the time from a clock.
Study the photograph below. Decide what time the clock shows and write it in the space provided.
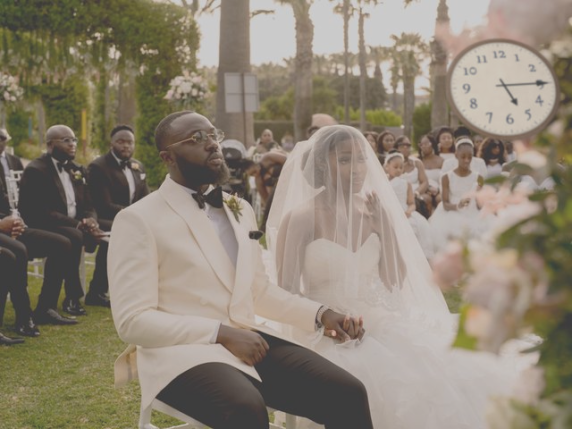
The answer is 5:15
